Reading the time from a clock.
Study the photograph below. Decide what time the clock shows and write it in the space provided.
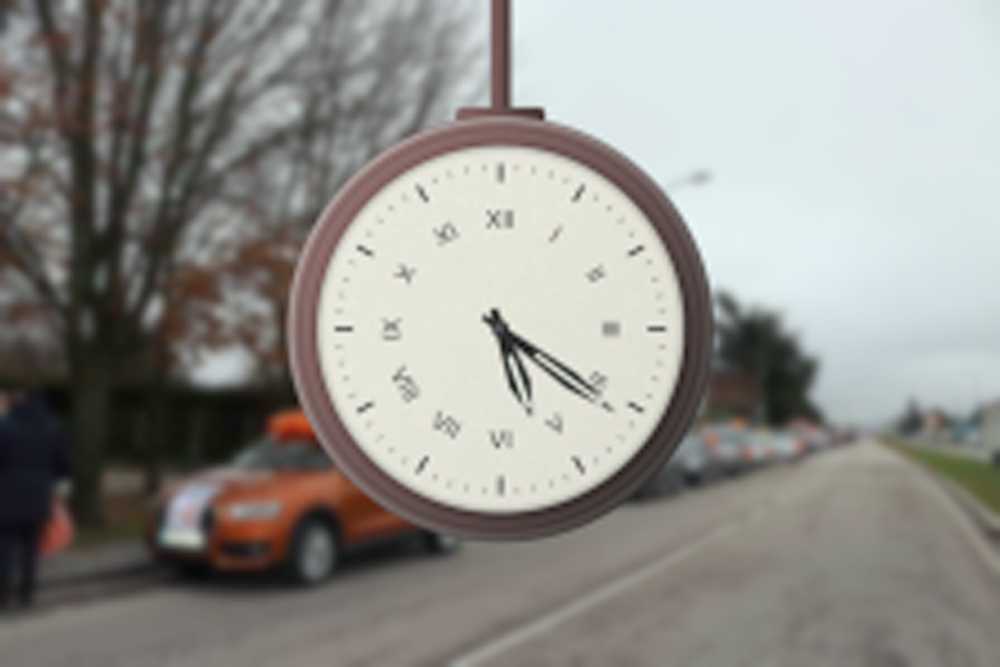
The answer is 5:21
